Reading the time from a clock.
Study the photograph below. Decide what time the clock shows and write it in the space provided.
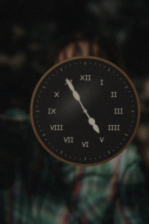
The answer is 4:55
